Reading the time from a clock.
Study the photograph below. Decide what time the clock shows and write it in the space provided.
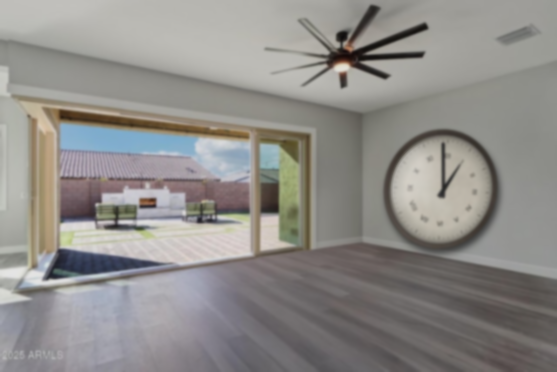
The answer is 12:59
